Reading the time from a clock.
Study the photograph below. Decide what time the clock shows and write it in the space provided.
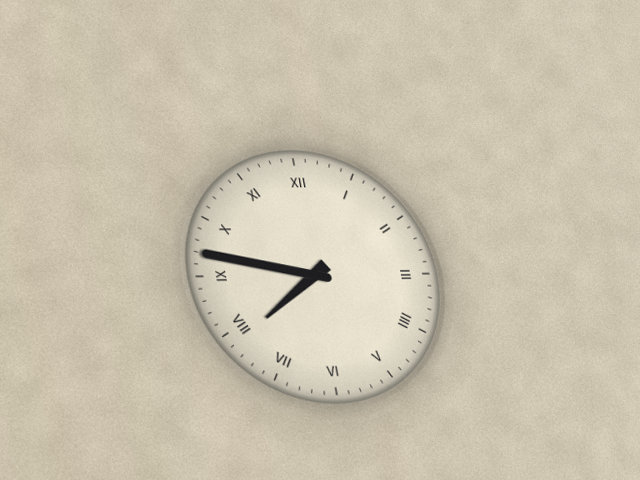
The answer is 7:47
